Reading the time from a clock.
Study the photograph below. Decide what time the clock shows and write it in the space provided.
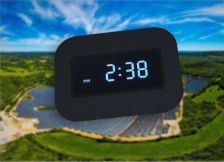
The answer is 2:38
